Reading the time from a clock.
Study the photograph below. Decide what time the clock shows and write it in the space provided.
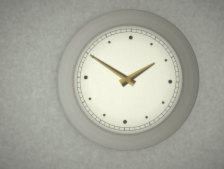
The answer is 1:50
